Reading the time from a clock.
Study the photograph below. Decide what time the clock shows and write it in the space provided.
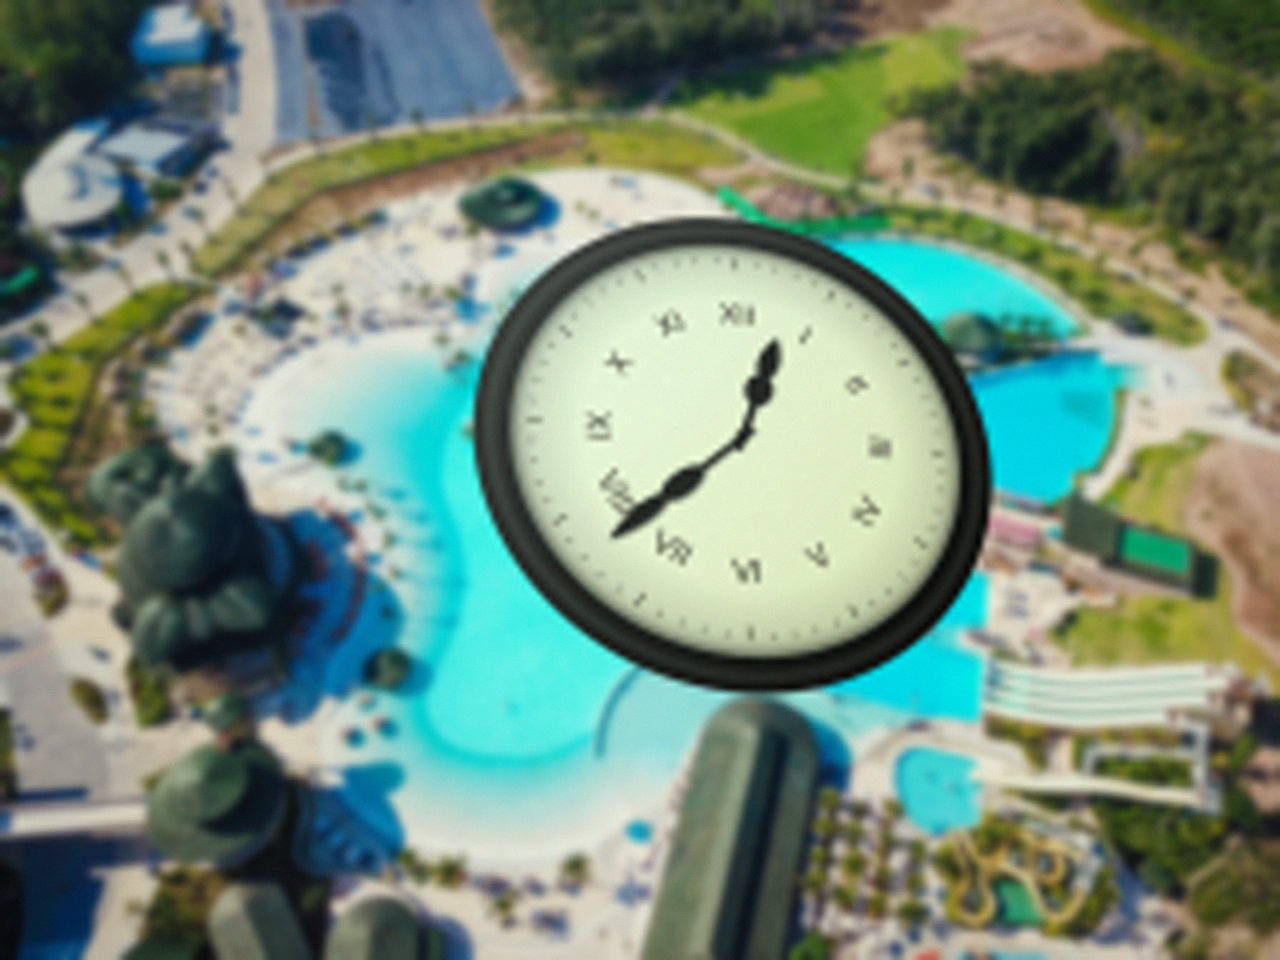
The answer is 12:38
